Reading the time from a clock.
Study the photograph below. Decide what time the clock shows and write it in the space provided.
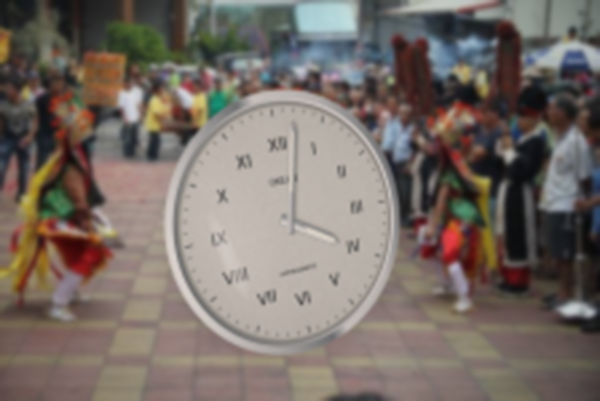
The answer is 4:02
